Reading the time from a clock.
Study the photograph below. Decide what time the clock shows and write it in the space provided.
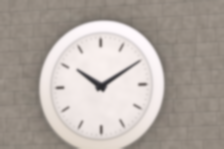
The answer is 10:10
